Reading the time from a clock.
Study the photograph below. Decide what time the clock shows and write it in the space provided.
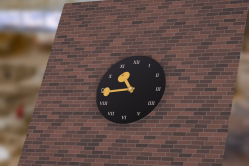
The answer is 10:44
